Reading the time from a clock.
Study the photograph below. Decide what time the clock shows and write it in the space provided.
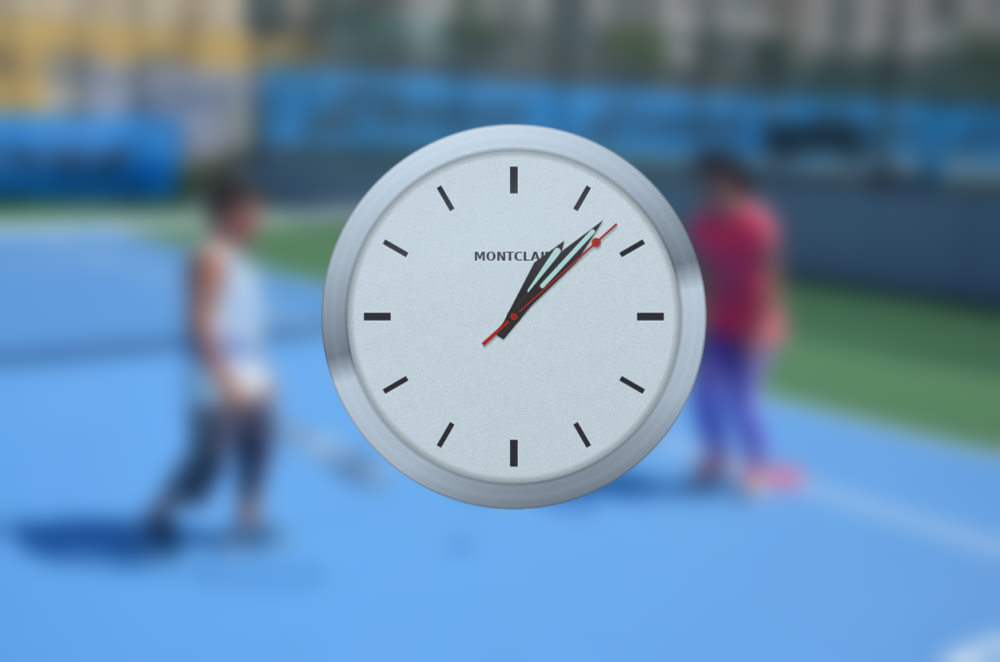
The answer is 1:07:08
